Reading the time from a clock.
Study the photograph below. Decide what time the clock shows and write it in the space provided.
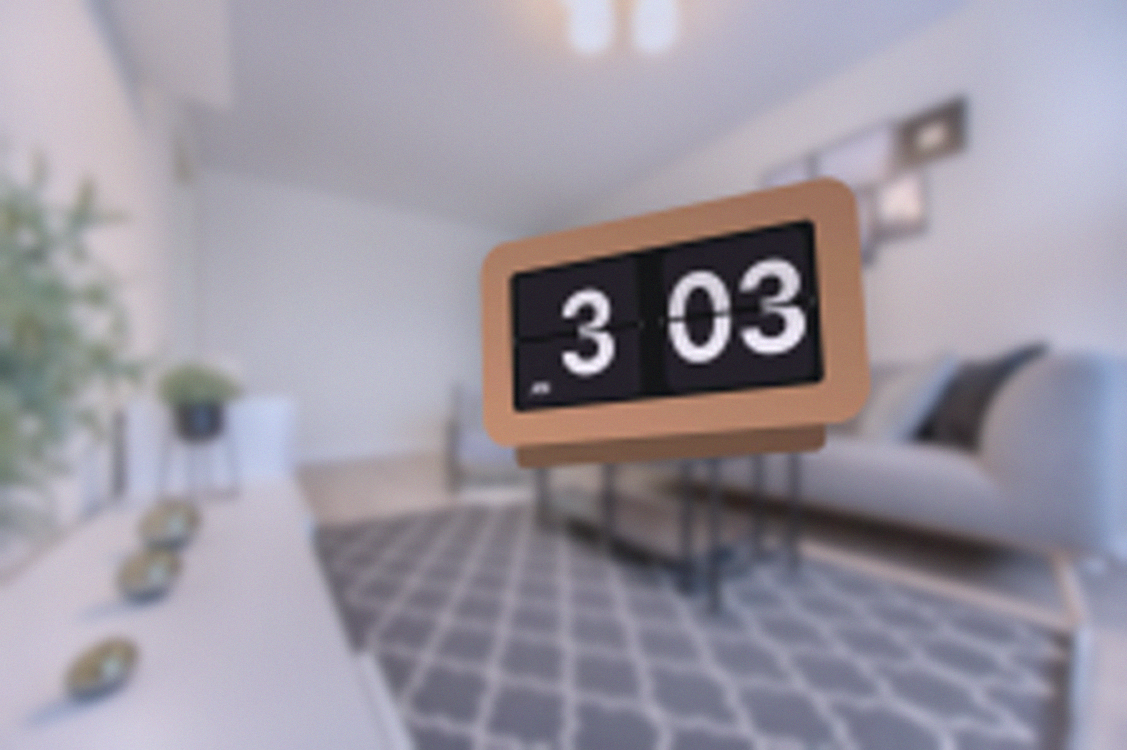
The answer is 3:03
